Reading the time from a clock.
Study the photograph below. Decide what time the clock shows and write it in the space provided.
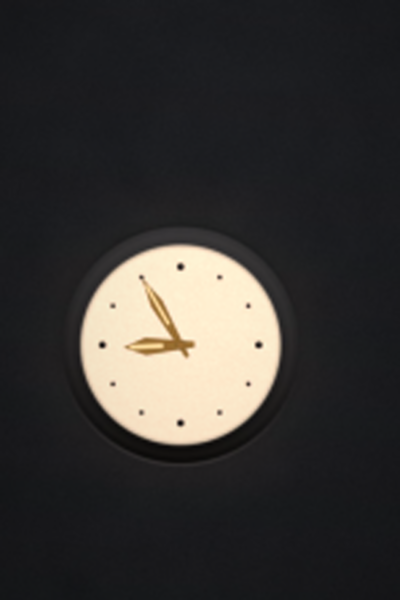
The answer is 8:55
